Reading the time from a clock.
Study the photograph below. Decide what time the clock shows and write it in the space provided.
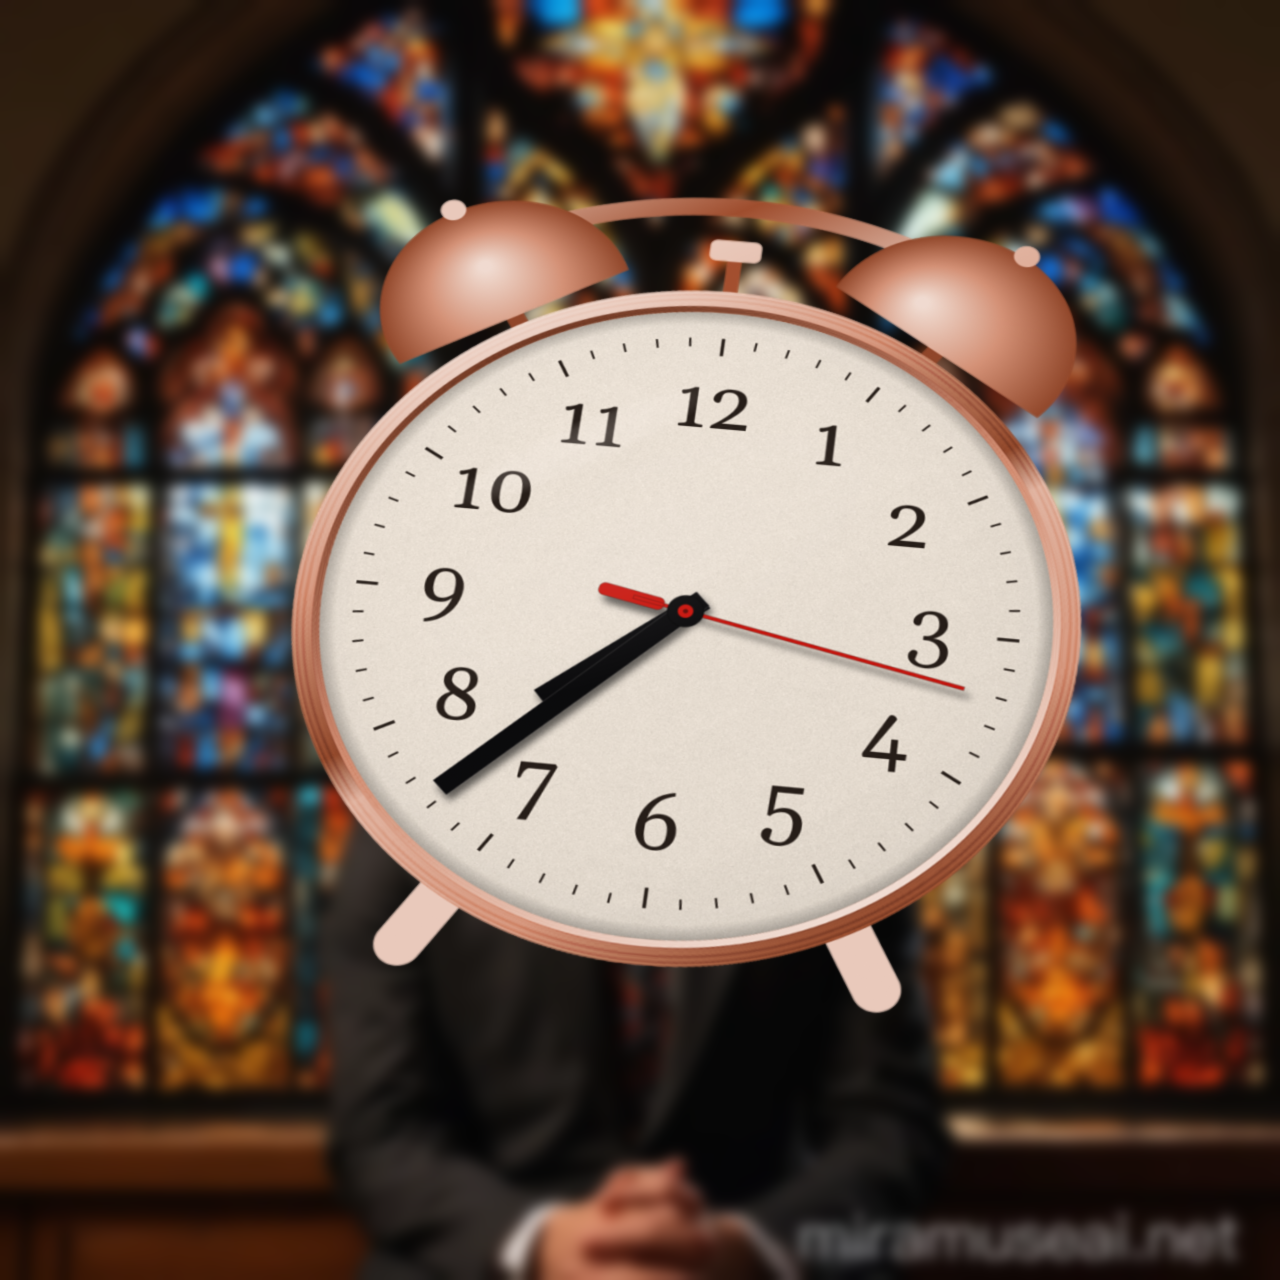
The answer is 7:37:17
